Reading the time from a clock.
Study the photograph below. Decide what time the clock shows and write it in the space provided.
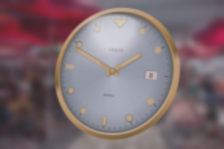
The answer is 1:49
